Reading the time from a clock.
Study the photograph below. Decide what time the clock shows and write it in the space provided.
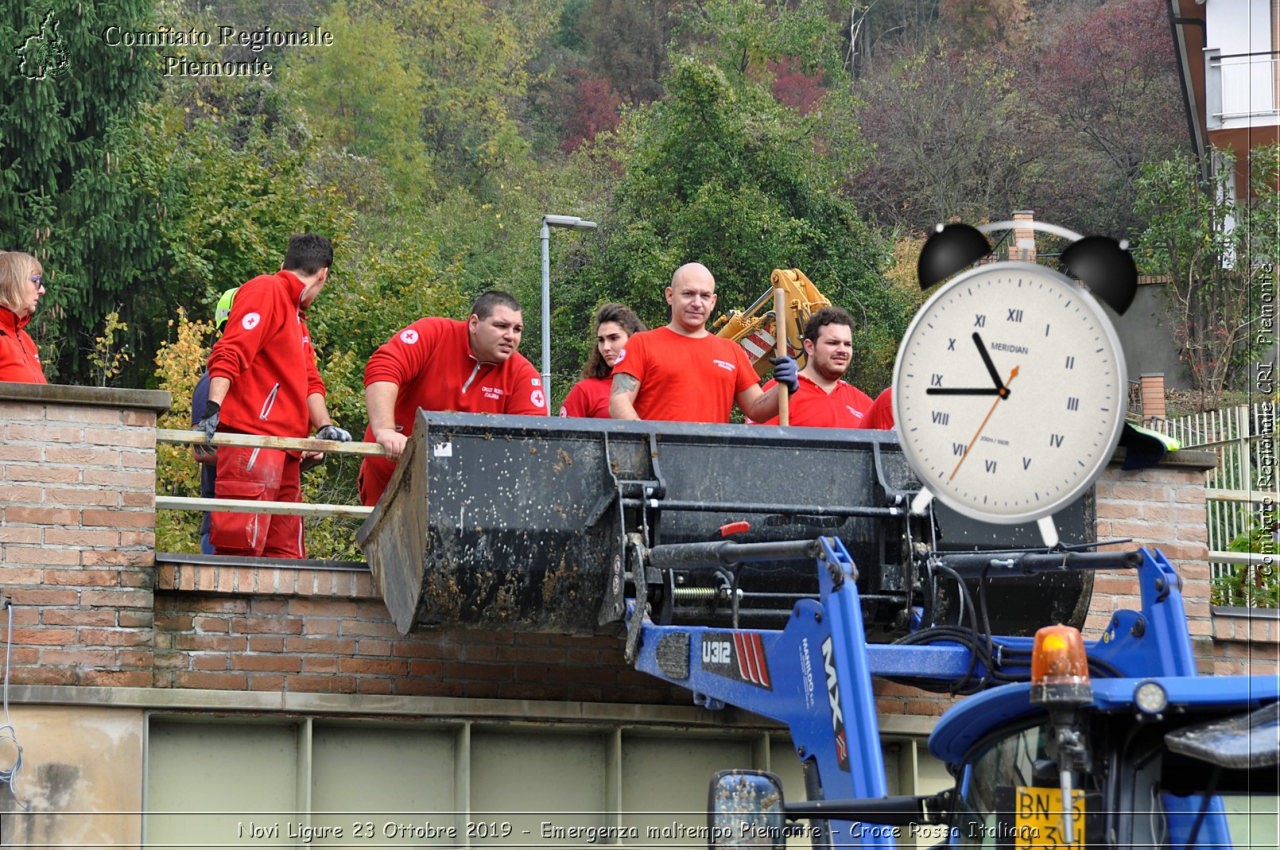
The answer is 10:43:34
